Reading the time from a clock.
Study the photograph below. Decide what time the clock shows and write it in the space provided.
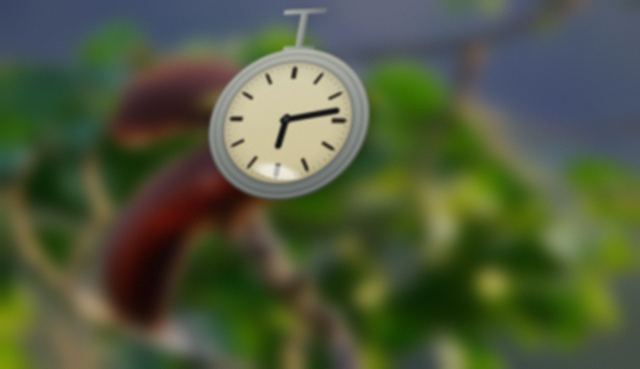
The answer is 6:13
